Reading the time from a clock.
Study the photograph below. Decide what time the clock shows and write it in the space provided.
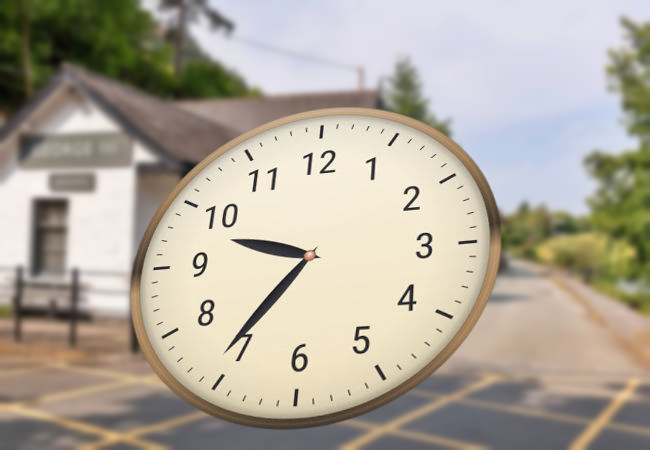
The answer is 9:36
